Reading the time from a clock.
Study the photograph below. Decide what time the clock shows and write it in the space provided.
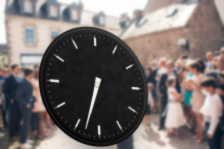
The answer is 6:33
